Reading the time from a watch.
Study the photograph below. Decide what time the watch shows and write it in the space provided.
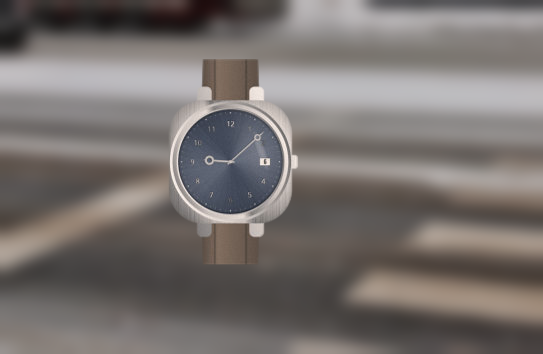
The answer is 9:08
